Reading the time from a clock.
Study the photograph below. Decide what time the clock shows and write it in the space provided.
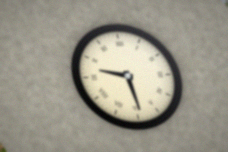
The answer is 9:29
